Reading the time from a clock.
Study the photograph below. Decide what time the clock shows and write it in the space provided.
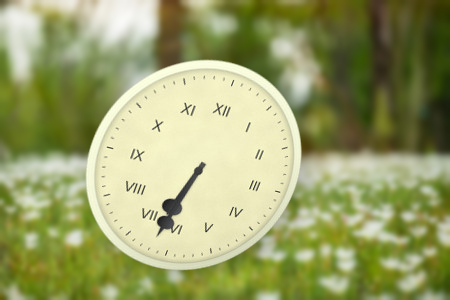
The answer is 6:32
